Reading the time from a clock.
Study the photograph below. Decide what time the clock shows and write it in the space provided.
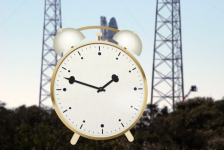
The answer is 1:48
